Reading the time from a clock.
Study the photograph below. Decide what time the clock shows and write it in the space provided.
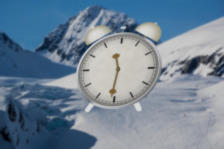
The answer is 11:31
